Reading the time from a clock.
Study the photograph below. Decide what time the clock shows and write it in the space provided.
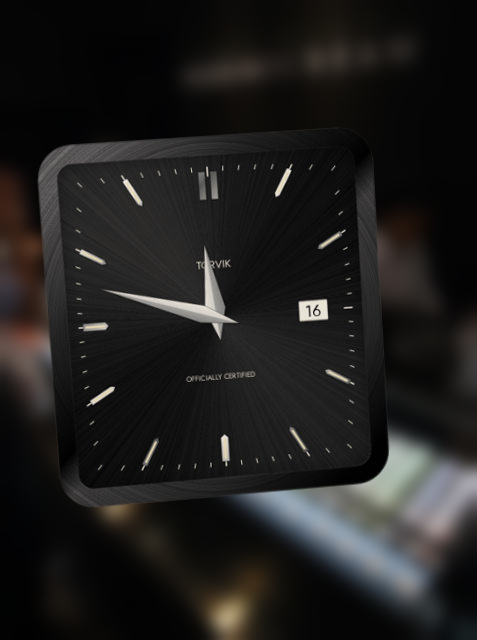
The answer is 11:48
